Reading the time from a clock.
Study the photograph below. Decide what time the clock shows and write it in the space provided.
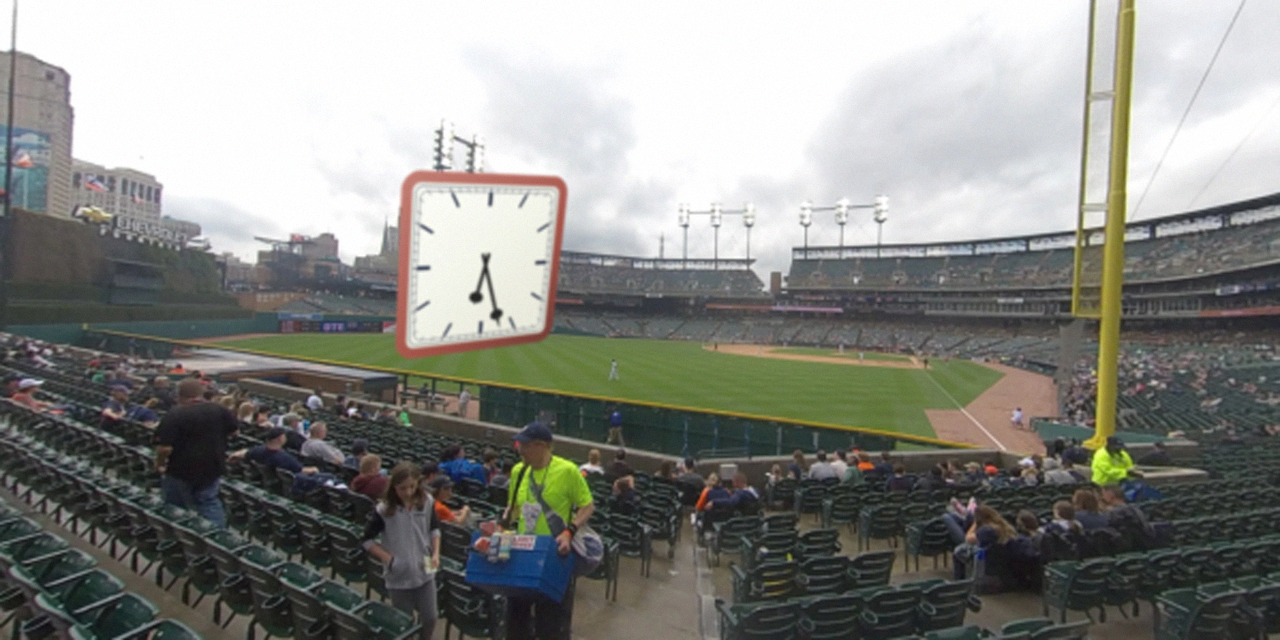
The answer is 6:27
